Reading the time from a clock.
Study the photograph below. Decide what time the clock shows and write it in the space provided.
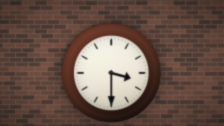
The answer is 3:30
